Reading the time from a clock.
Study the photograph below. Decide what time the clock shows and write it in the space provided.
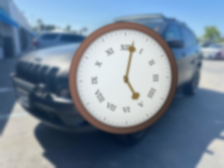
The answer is 5:02
